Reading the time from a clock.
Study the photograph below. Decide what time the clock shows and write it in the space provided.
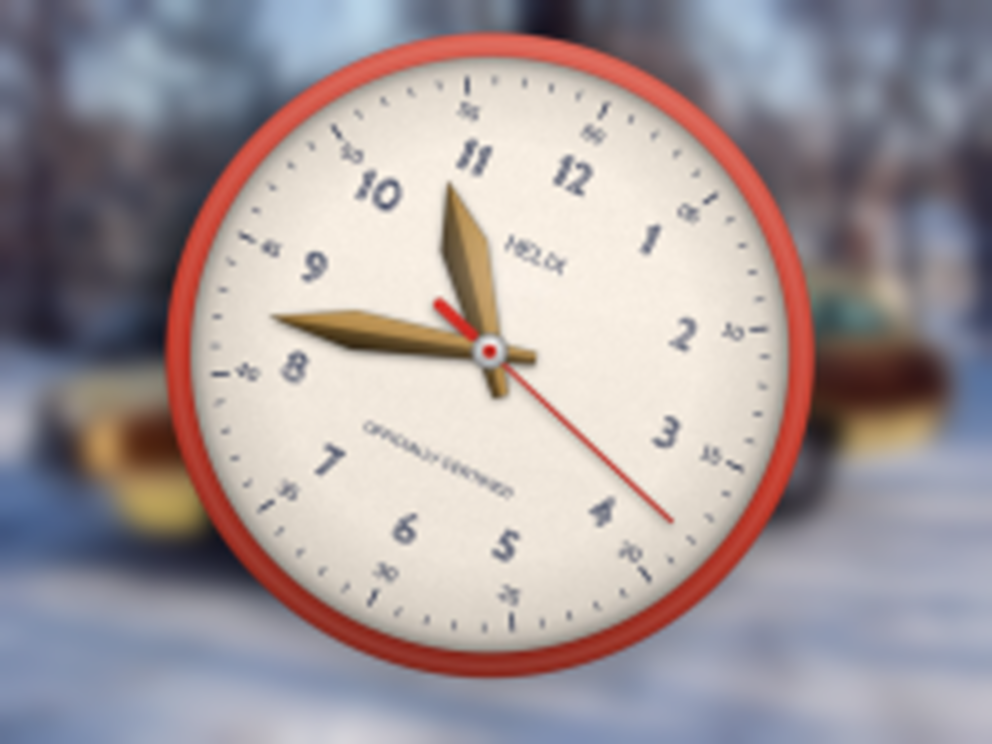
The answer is 10:42:18
